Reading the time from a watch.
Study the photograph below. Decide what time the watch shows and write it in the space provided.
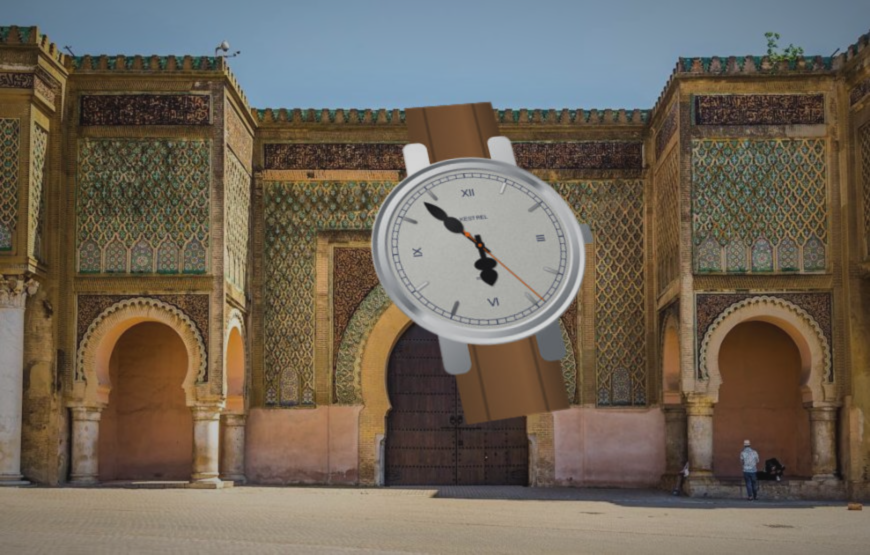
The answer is 5:53:24
